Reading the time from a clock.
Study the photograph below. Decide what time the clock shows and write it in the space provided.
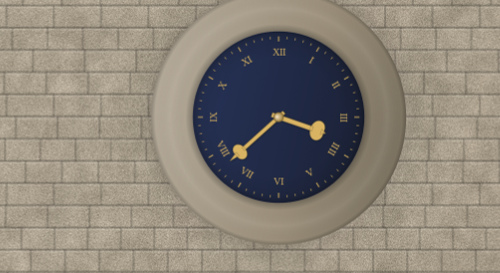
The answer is 3:38
